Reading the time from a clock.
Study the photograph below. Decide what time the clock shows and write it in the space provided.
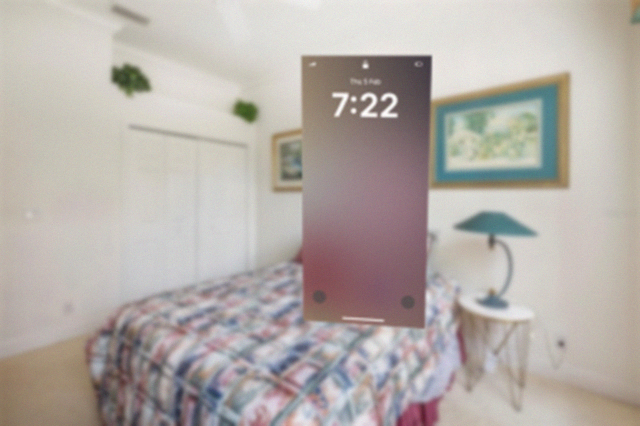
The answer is 7:22
